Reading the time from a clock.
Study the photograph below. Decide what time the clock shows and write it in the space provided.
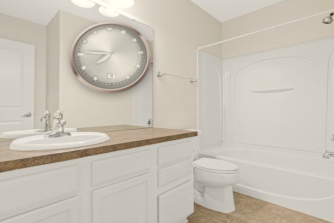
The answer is 7:46
